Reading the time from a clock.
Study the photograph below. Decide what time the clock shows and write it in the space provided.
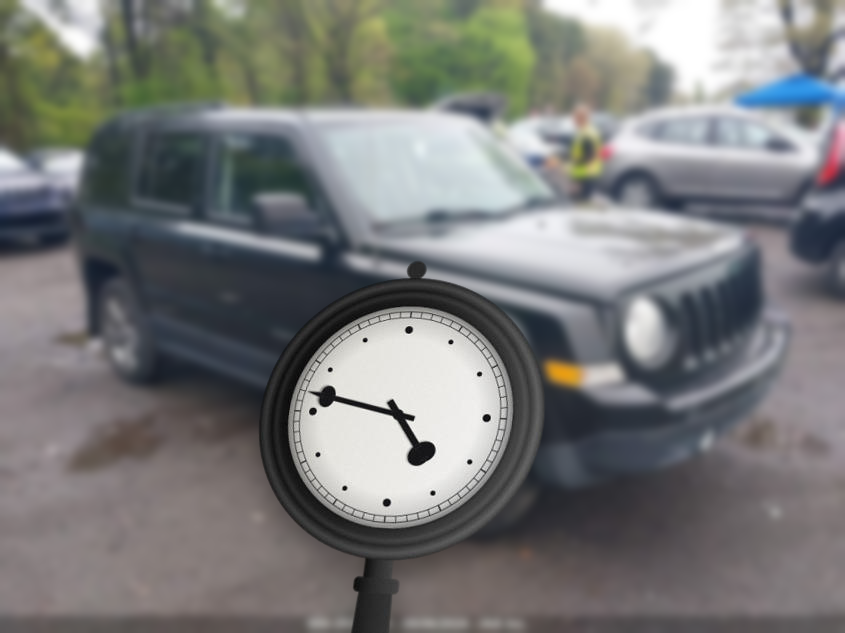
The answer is 4:47
